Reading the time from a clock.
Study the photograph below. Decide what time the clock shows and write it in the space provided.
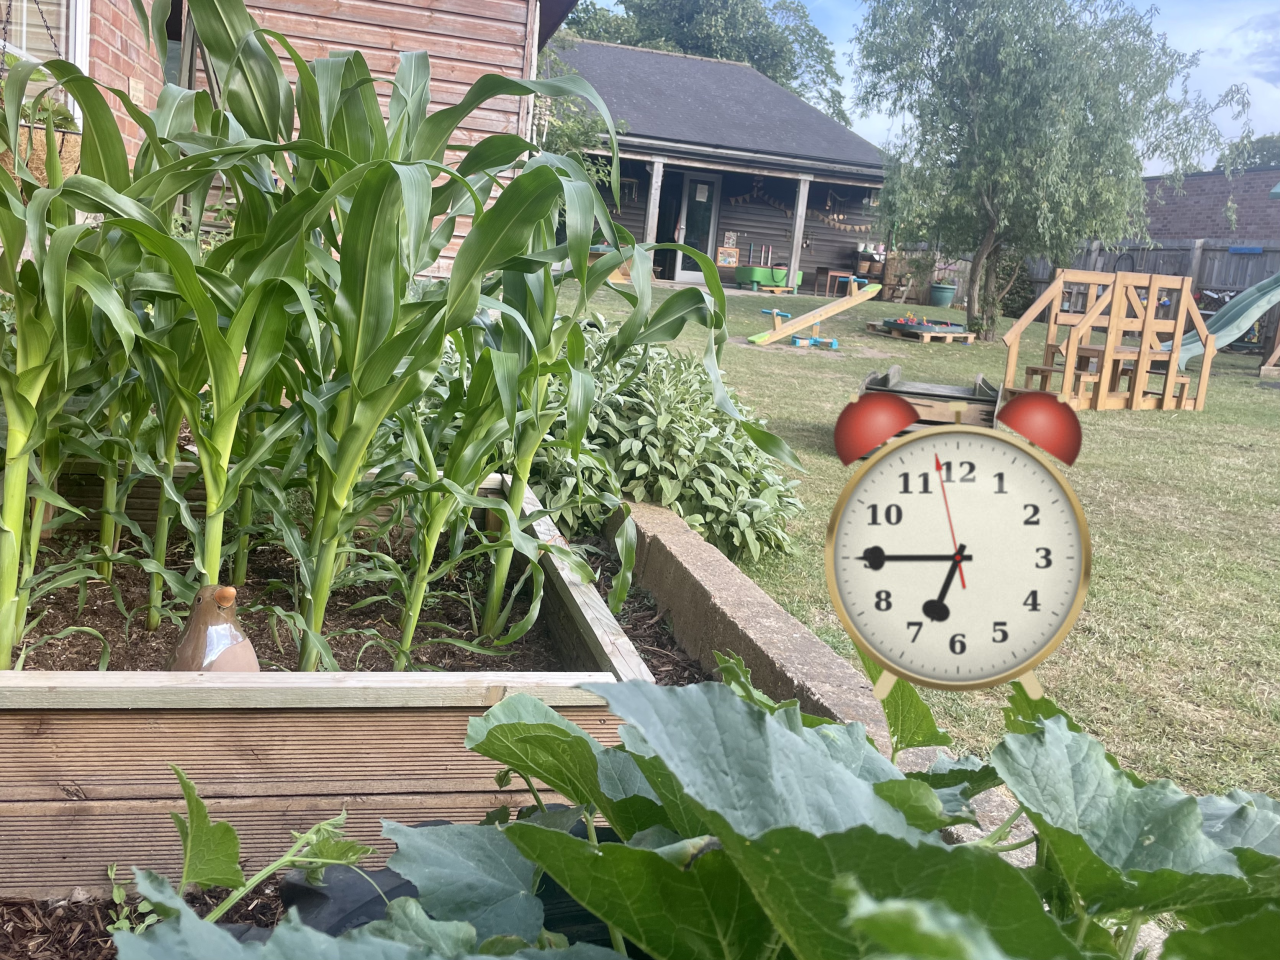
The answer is 6:44:58
